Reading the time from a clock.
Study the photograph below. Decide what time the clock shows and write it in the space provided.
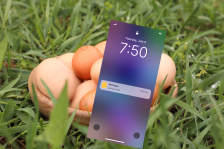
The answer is 7:50
